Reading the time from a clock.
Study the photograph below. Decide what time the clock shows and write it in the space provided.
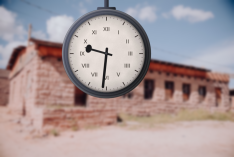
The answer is 9:31
